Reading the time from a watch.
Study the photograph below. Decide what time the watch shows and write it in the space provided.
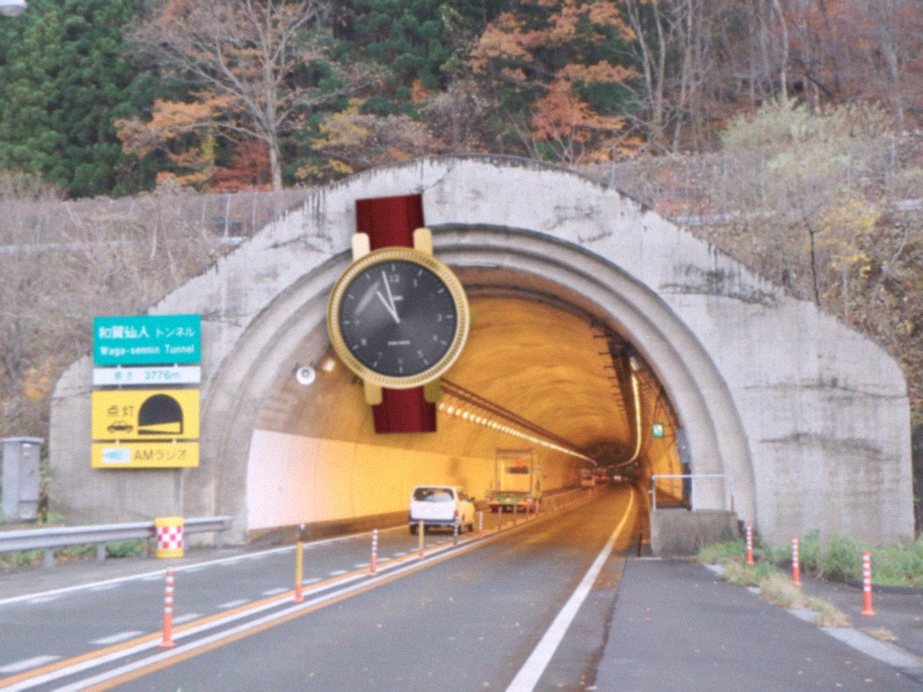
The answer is 10:58
